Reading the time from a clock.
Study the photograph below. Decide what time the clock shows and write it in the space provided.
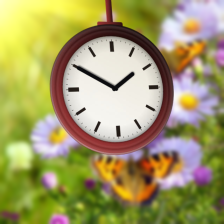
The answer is 1:50
